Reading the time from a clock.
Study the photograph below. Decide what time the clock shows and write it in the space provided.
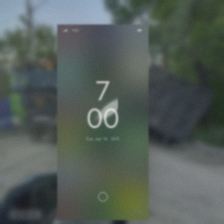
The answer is 7:00
